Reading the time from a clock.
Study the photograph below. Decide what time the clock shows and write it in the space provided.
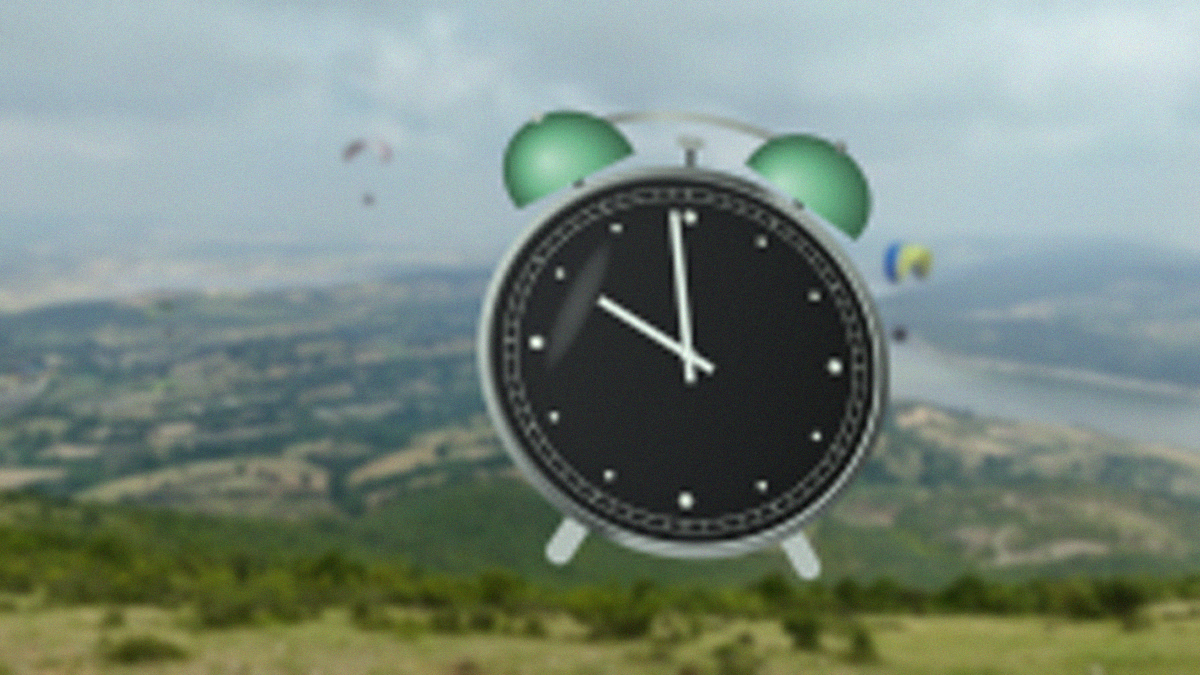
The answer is 9:59
